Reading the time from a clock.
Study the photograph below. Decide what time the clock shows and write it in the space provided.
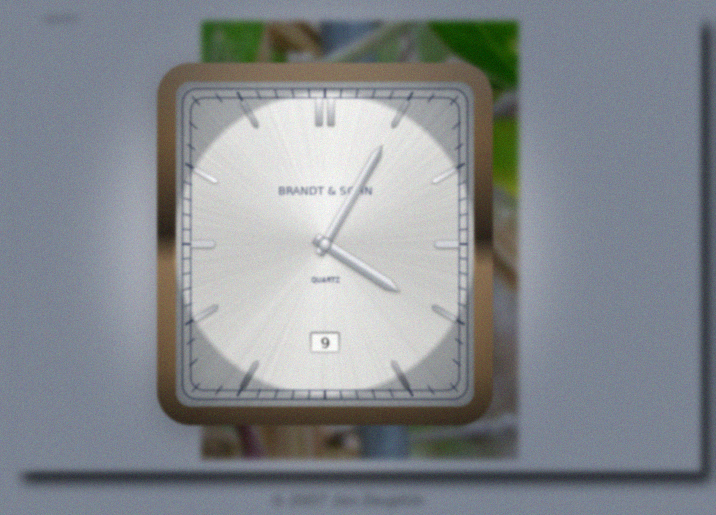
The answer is 4:05
